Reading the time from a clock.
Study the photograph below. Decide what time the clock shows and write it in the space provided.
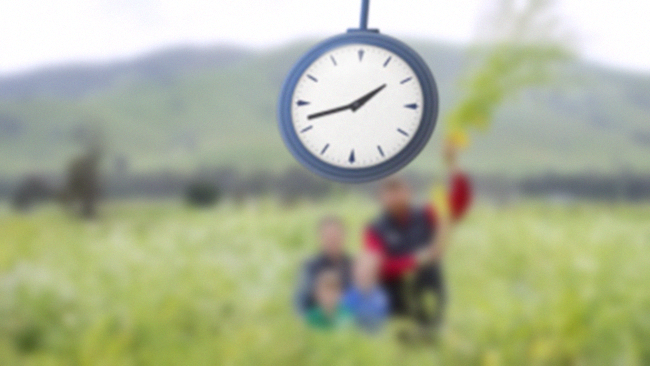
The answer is 1:42
